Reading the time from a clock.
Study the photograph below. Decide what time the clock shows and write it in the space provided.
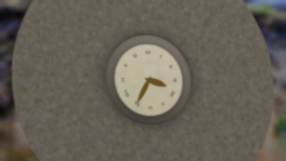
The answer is 3:35
